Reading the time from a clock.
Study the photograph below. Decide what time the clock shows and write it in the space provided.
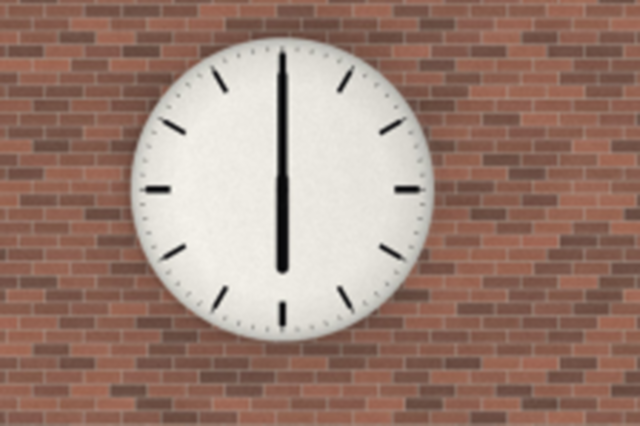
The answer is 6:00
